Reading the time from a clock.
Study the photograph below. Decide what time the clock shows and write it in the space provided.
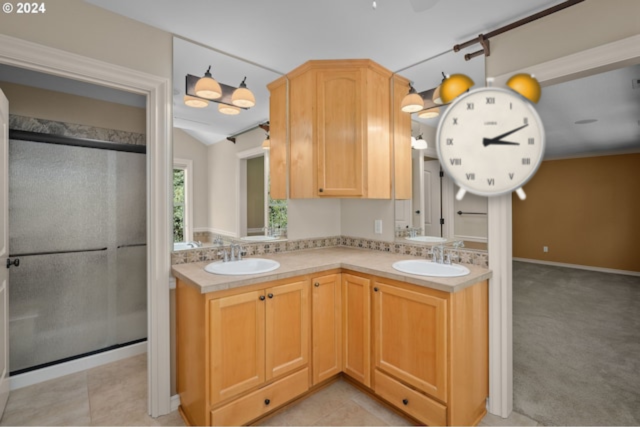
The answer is 3:11
